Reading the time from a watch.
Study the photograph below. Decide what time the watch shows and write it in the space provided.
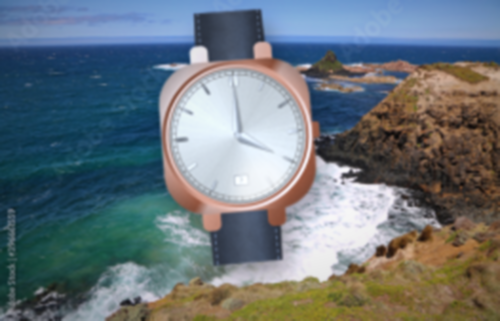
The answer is 4:00
